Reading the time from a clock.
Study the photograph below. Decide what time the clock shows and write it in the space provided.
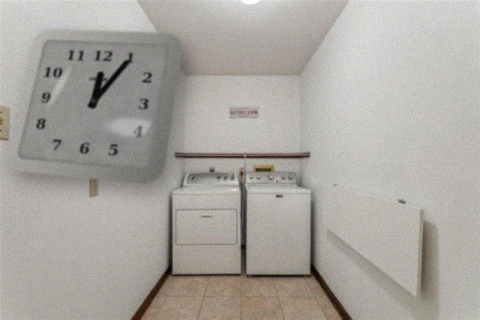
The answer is 12:05
